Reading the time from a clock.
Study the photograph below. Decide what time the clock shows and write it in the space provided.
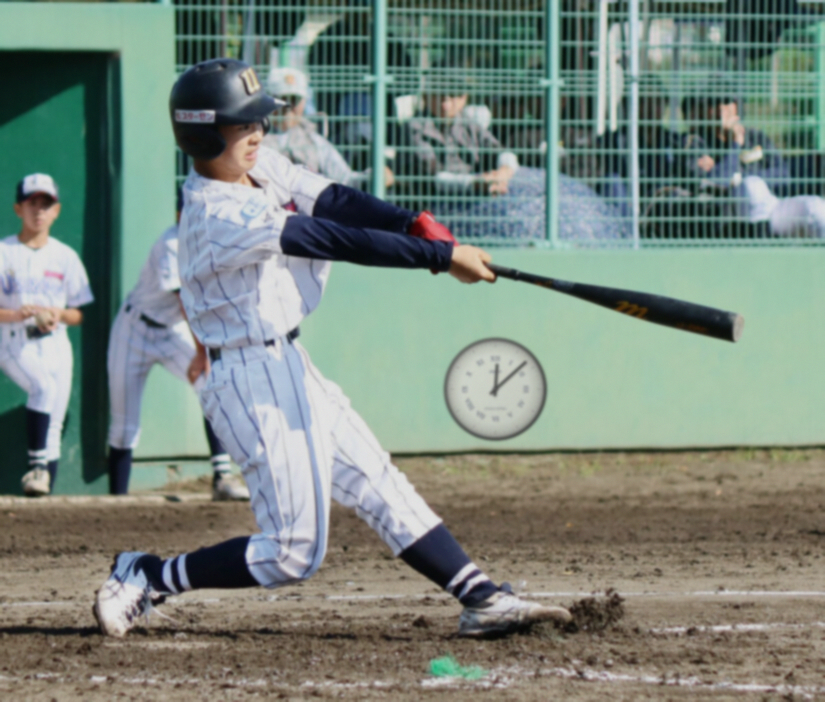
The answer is 12:08
